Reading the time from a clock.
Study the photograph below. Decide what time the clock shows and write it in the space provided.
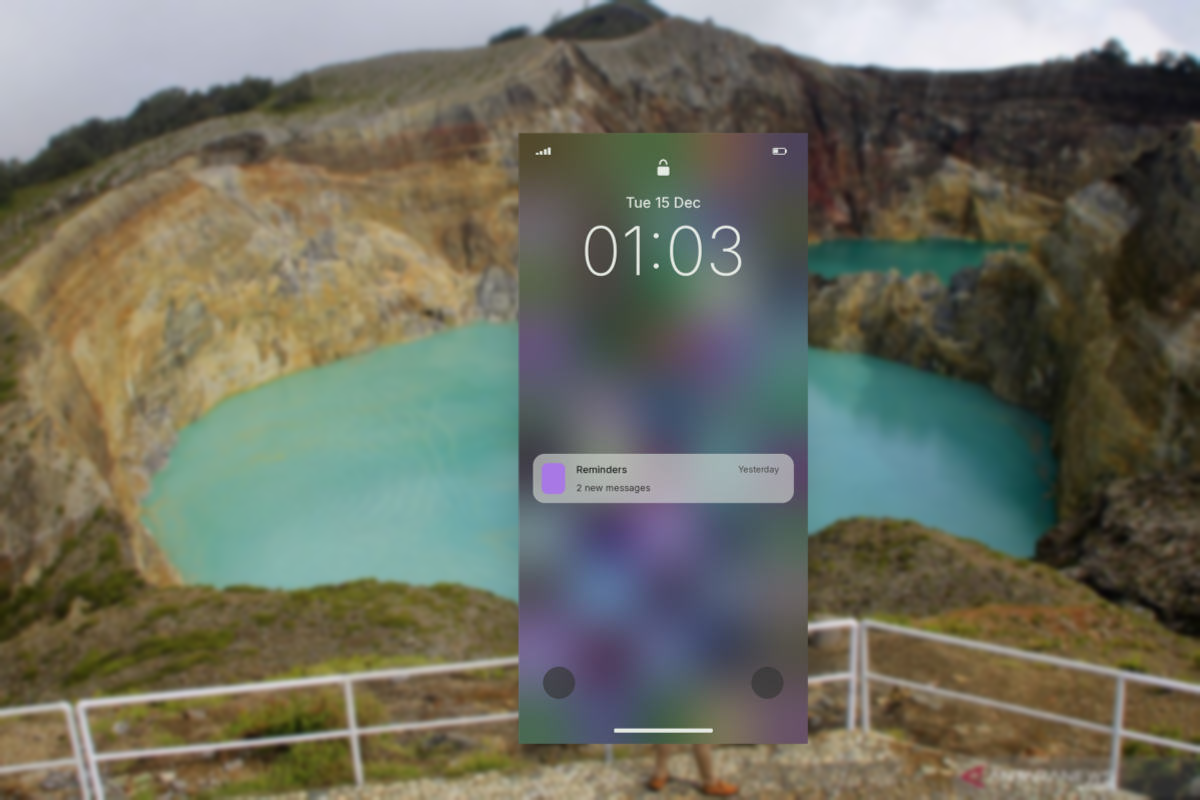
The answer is 1:03
